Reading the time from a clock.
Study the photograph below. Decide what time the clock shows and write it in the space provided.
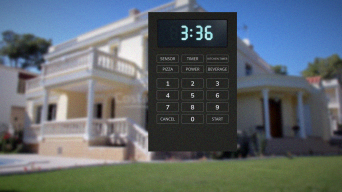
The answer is 3:36
